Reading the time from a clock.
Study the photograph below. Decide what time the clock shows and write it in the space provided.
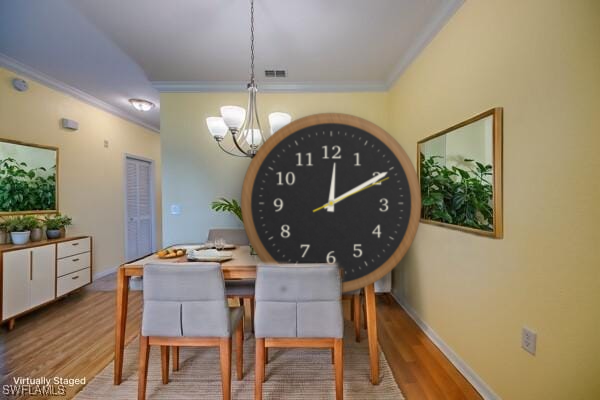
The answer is 12:10:11
